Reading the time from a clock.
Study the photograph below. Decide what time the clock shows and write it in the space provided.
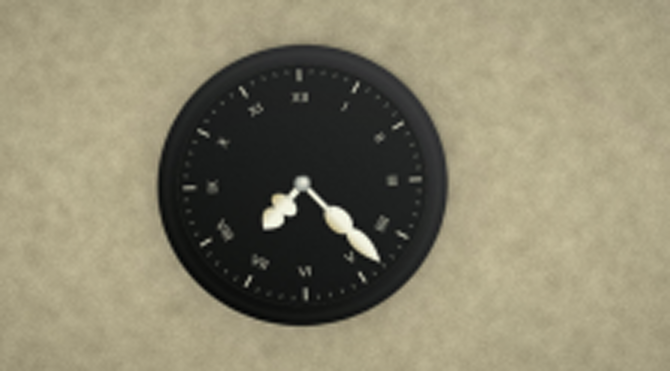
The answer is 7:23
